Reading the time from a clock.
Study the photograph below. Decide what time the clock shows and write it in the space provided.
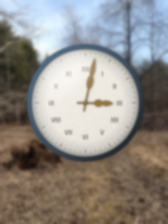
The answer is 3:02
